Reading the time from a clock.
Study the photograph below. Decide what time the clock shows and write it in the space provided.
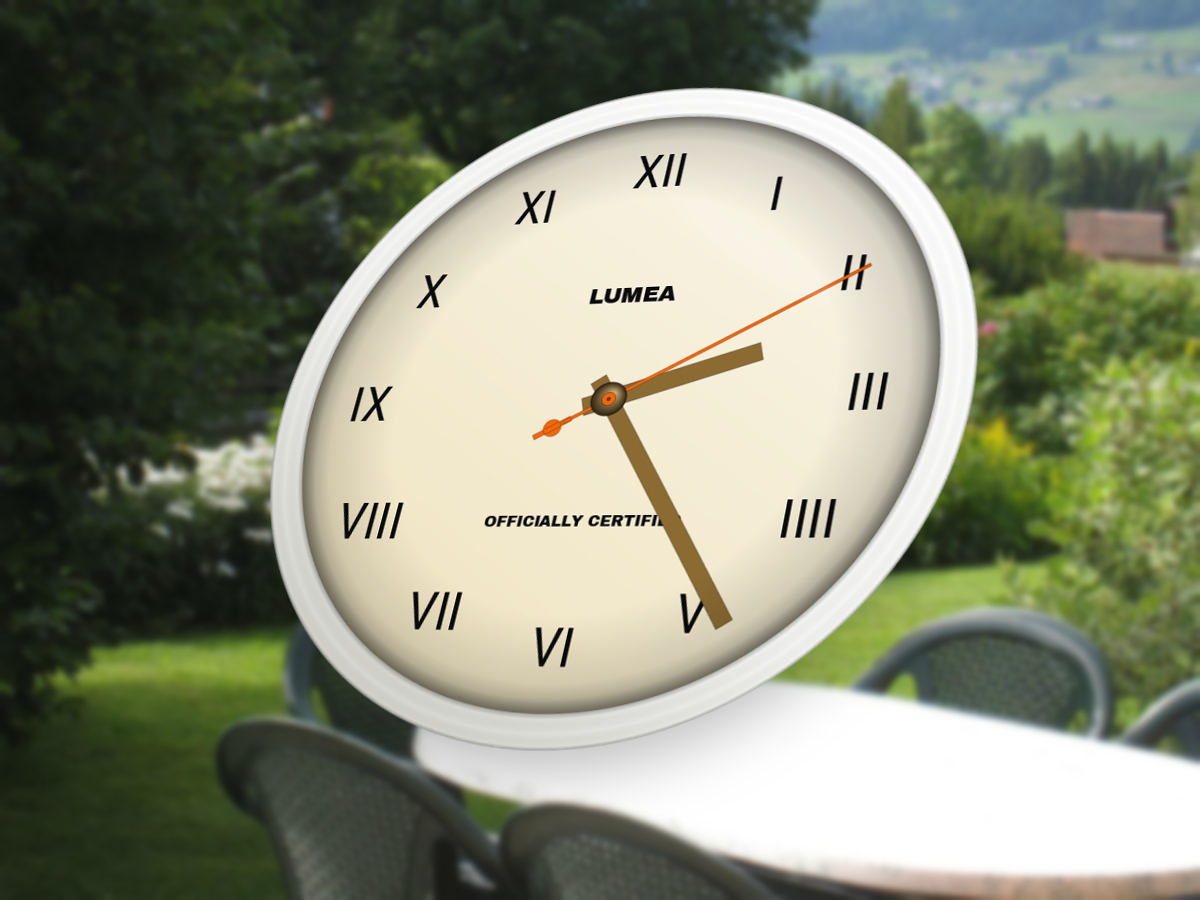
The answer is 2:24:10
